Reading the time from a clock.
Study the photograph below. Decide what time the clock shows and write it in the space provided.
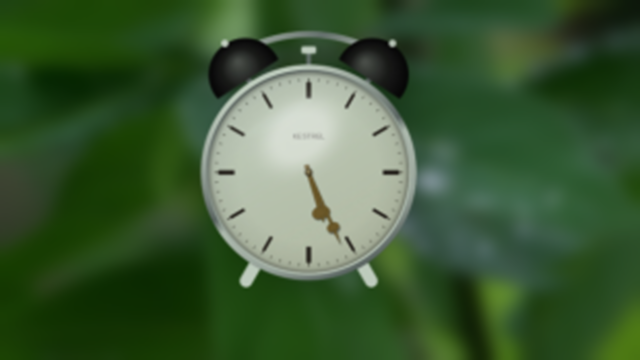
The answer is 5:26
